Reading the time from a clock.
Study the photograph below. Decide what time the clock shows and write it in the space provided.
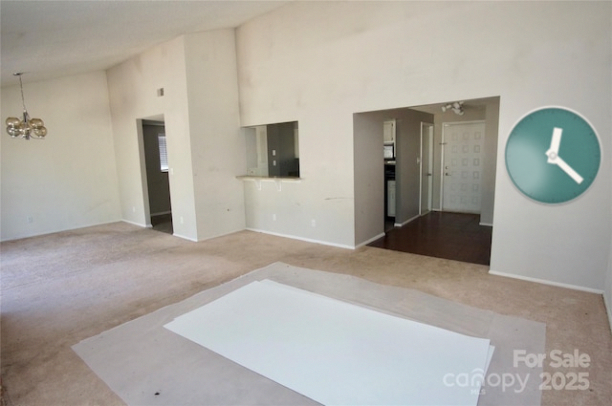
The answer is 12:22
